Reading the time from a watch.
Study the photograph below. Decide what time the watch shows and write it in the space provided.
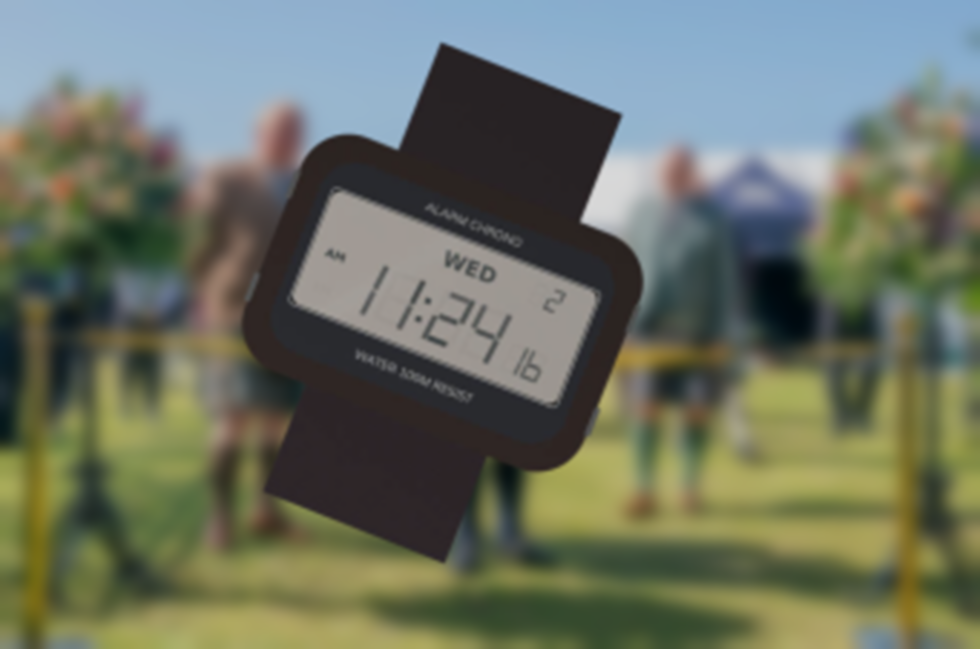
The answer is 11:24:16
